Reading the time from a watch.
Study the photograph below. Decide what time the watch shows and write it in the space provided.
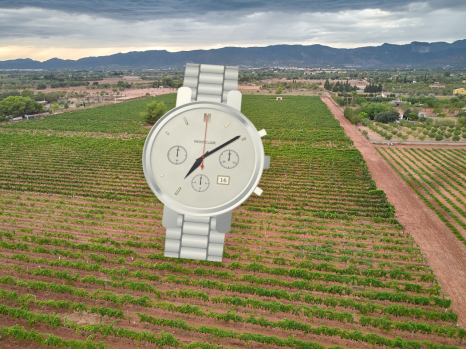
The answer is 7:09
